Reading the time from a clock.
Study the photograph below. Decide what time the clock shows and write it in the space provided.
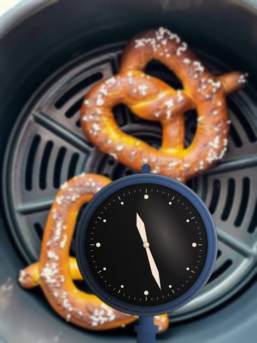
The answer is 11:27
